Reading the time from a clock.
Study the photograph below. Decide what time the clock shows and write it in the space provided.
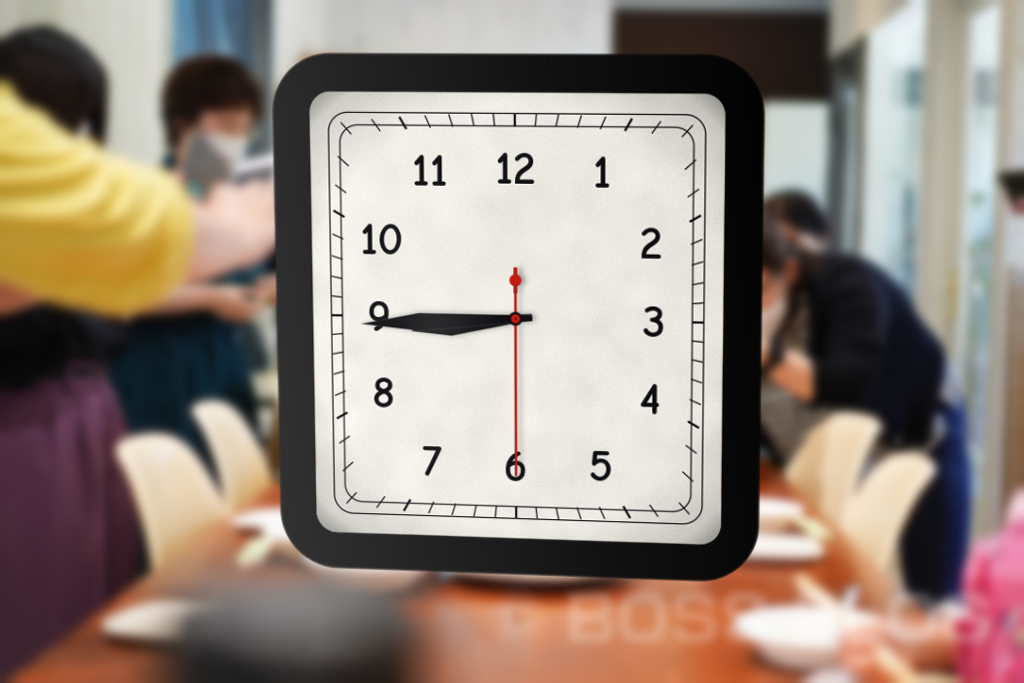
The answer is 8:44:30
